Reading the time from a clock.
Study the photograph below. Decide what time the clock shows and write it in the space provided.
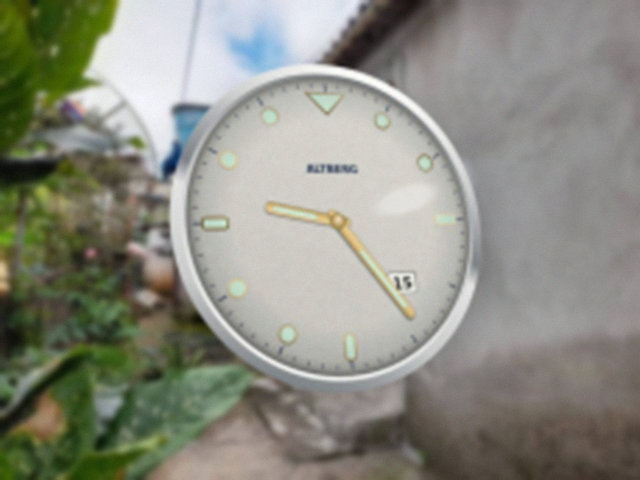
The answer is 9:24
